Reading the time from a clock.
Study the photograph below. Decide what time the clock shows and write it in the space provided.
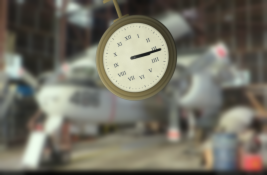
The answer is 3:16
